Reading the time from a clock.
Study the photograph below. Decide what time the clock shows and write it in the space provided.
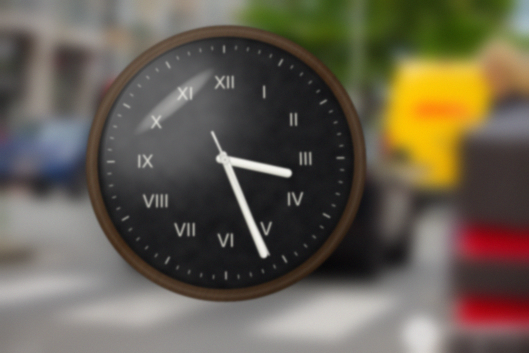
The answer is 3:26:26
